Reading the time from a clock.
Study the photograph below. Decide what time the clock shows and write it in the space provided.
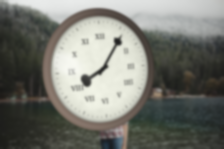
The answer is 8:06
